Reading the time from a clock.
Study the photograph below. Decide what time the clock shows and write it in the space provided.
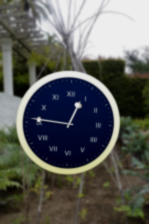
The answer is 12:46
